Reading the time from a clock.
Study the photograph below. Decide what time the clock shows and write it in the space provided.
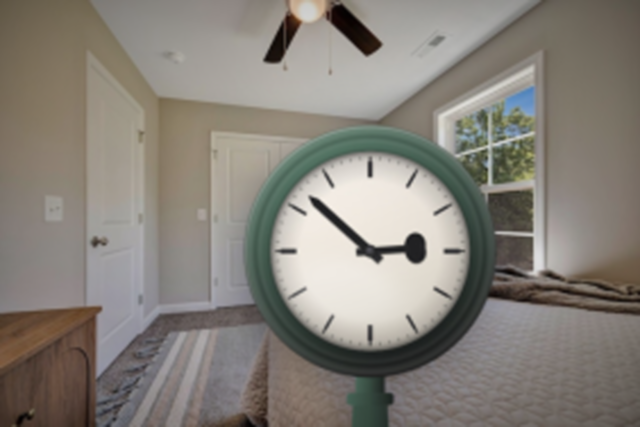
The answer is 2:52
